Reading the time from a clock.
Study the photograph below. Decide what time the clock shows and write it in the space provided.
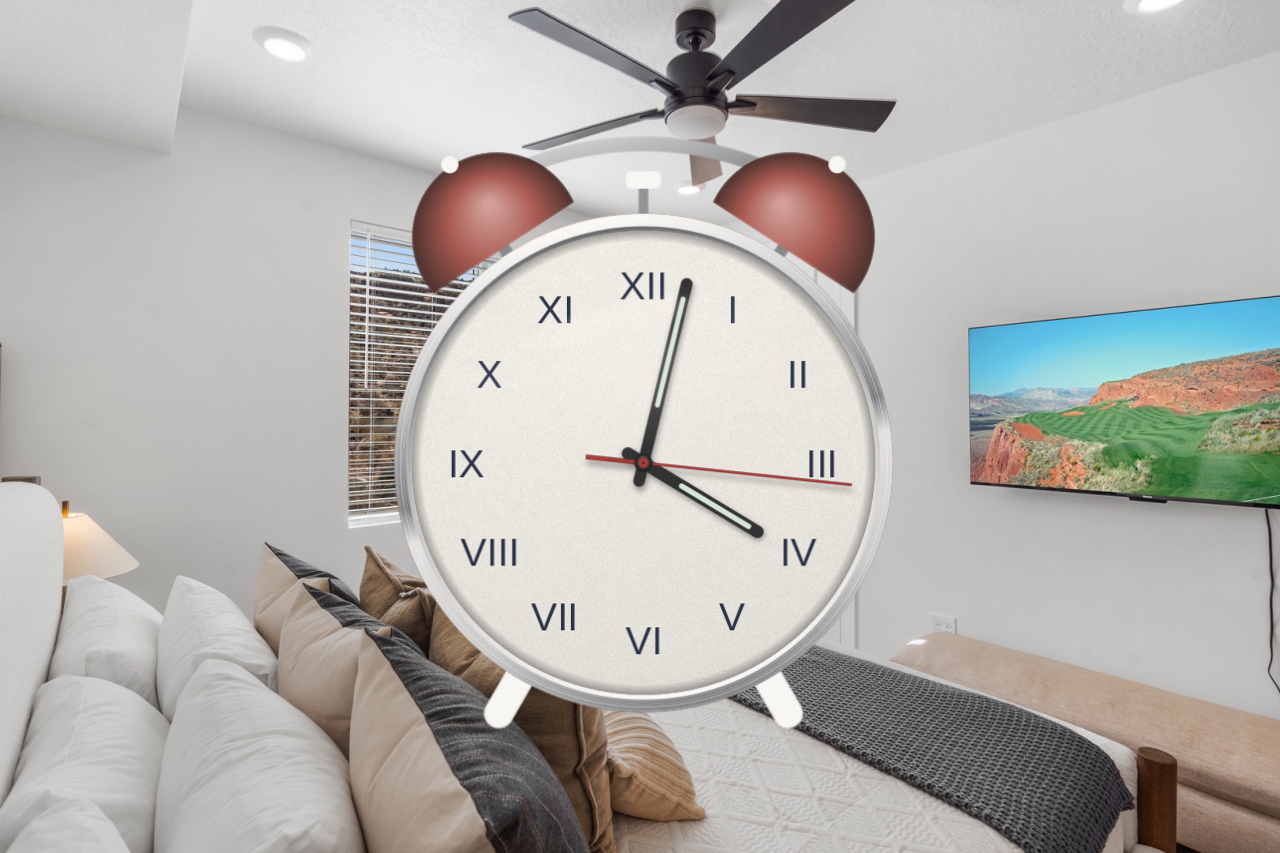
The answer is 4:02:16
